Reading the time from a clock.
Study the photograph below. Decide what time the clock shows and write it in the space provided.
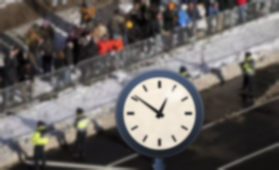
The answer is 12:51
